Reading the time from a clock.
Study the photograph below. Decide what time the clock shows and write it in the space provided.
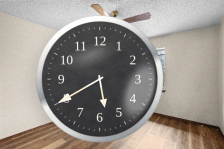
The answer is 5:40
